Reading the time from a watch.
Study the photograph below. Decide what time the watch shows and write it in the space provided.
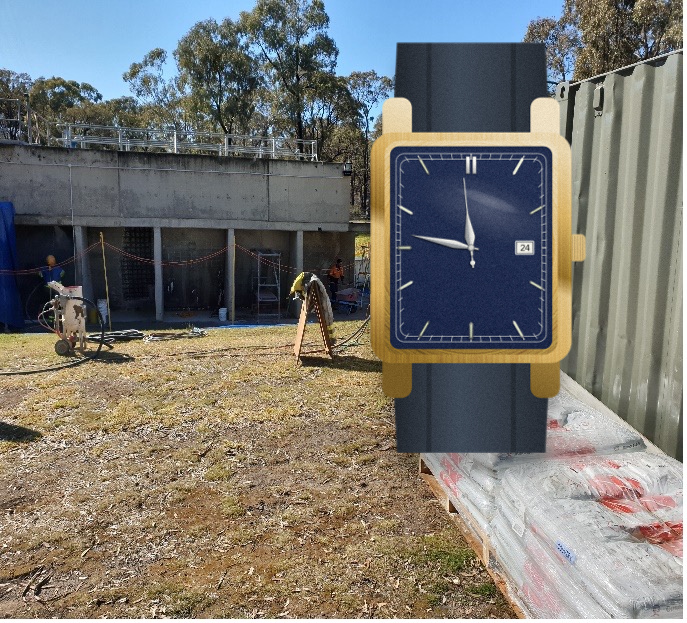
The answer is 11:46:59
